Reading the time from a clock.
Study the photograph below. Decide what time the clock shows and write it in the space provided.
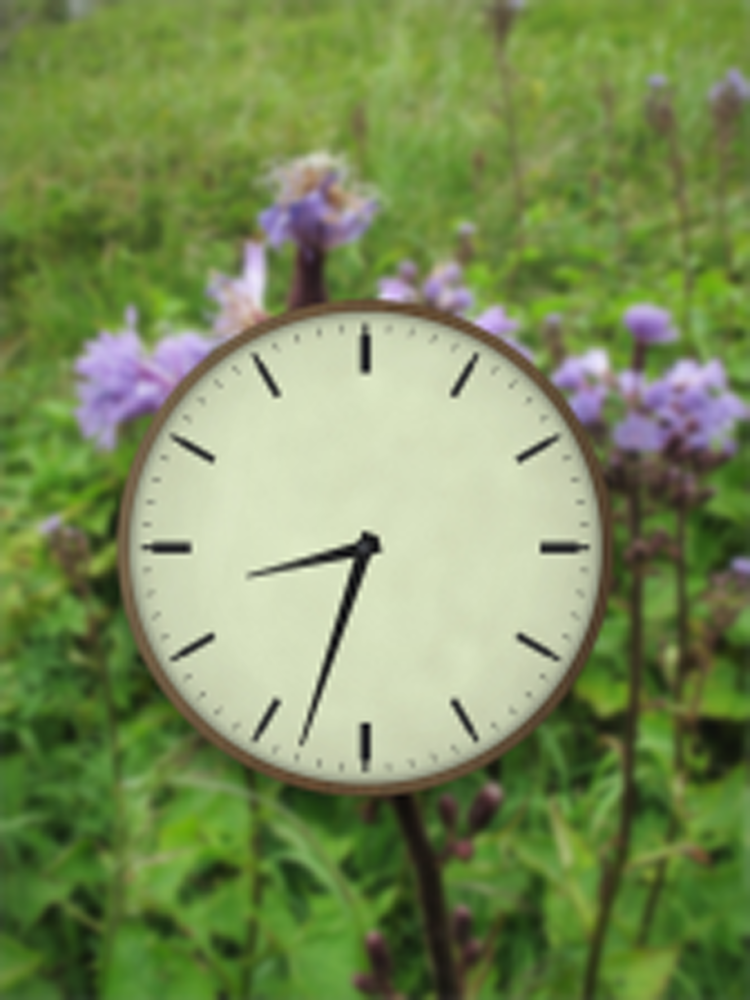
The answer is 8:33
